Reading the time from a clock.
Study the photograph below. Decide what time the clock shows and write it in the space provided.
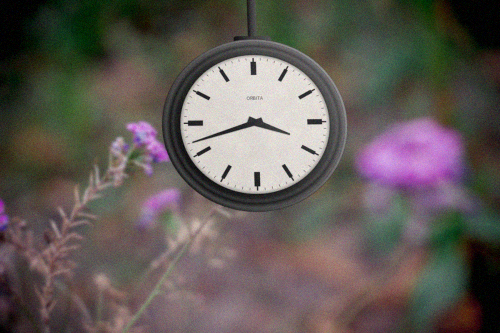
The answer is 3:42
